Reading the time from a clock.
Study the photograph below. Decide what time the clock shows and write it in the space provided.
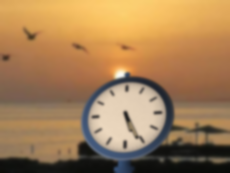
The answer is 5:26
